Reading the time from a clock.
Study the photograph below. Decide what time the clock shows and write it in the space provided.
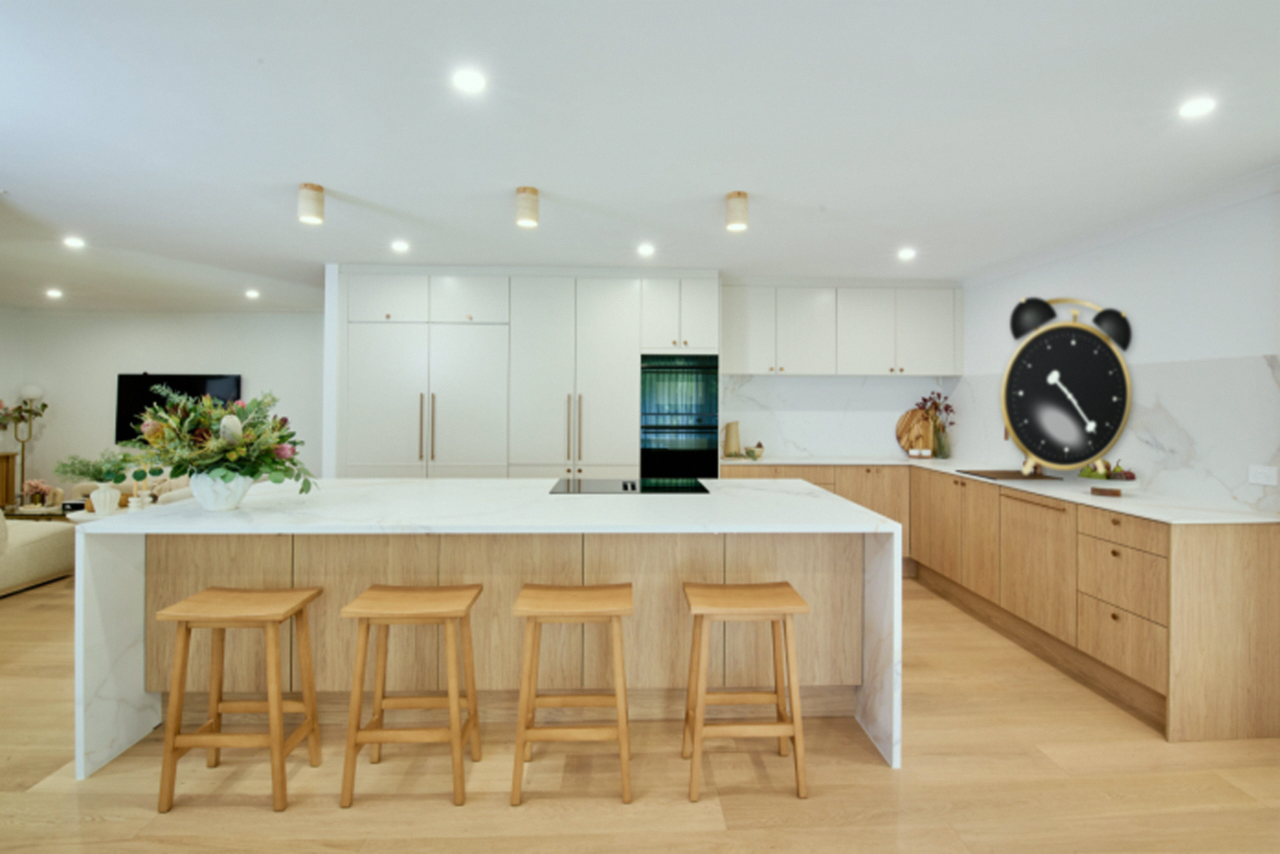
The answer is 10:23
